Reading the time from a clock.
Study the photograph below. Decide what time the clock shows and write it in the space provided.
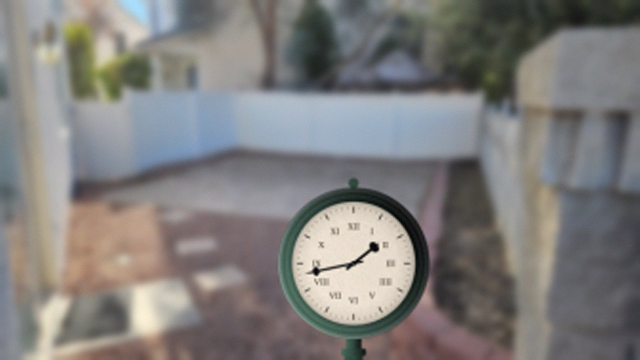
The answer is 1:43
